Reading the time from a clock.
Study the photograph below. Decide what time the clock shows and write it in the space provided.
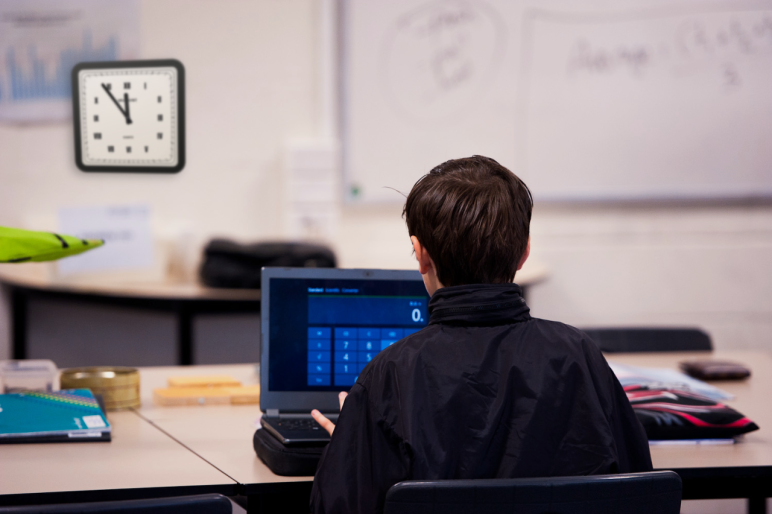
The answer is 11:54
